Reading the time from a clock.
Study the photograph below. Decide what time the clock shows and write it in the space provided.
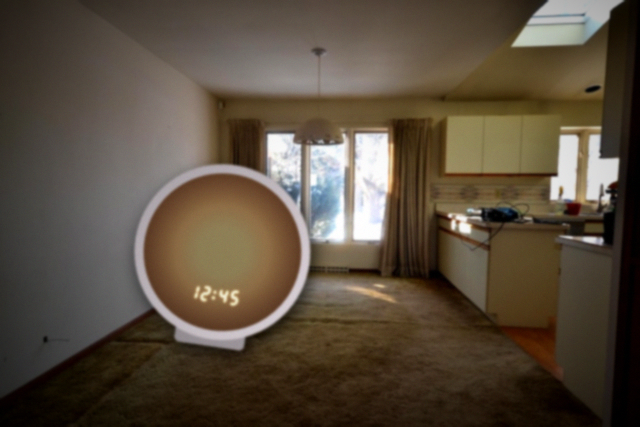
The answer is 12:45
